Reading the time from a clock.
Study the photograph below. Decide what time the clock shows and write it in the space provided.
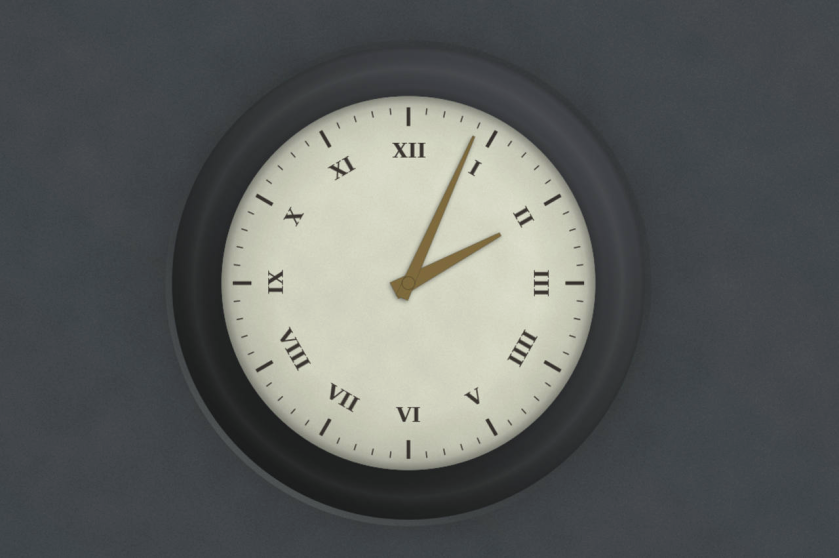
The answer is 2:04
